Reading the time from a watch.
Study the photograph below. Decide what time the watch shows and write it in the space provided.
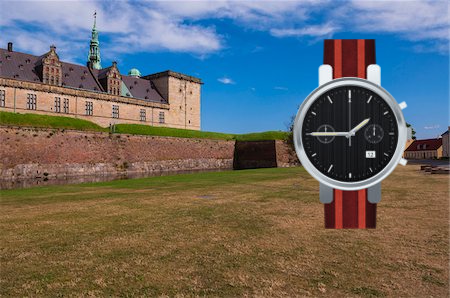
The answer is 1:45
